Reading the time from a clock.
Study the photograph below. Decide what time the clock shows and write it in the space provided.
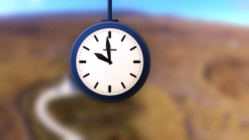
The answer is 9:59
